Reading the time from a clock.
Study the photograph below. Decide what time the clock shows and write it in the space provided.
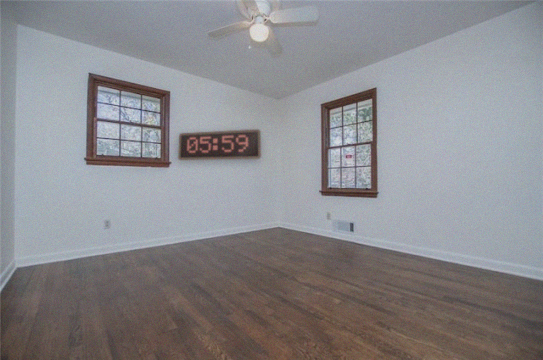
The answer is 5:59
